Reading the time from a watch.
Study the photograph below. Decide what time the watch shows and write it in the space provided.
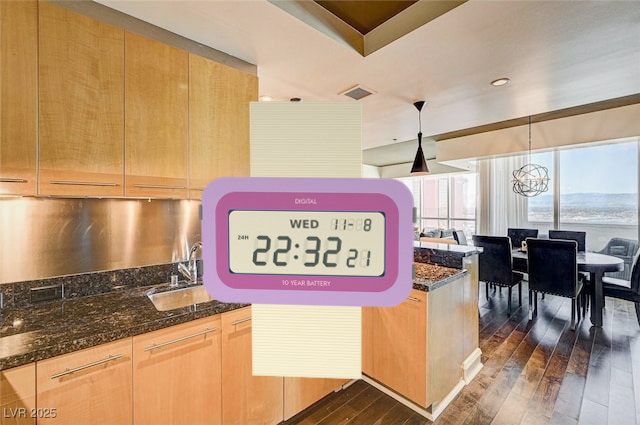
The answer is 22:32:21
